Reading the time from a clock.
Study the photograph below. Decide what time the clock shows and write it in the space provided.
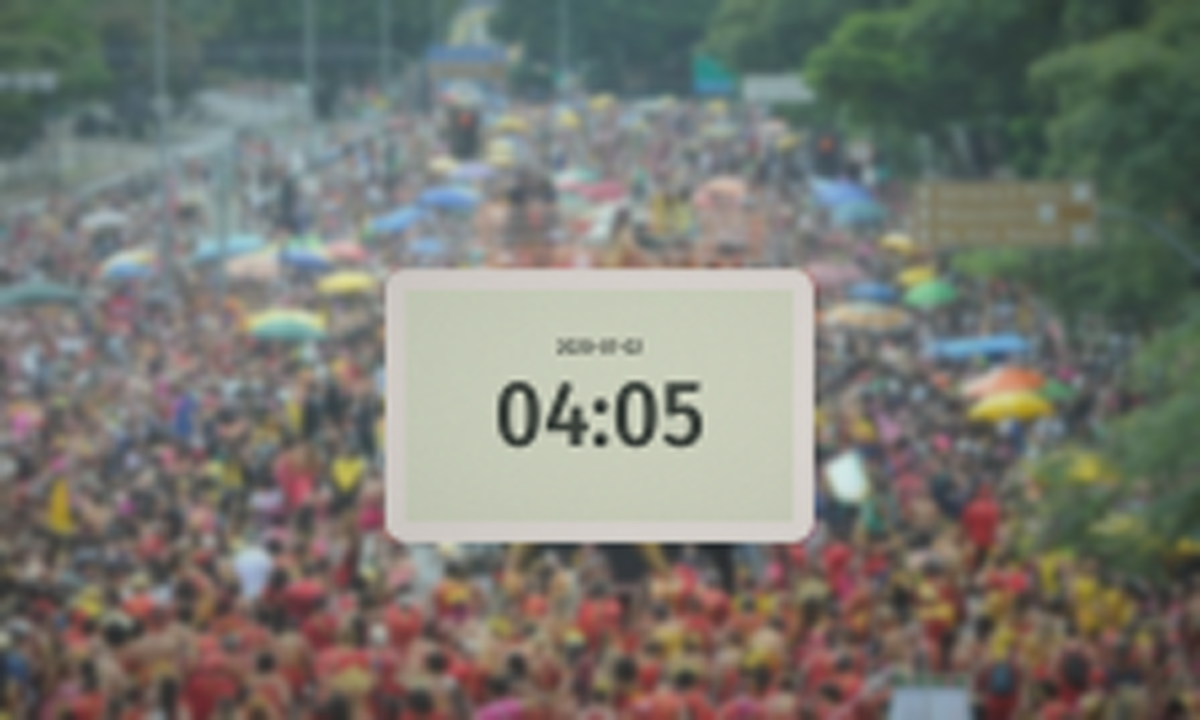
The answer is 4:05
